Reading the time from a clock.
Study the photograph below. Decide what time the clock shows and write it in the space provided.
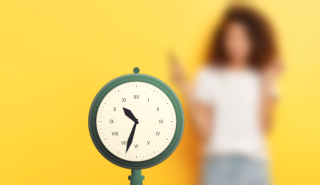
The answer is 10:33
